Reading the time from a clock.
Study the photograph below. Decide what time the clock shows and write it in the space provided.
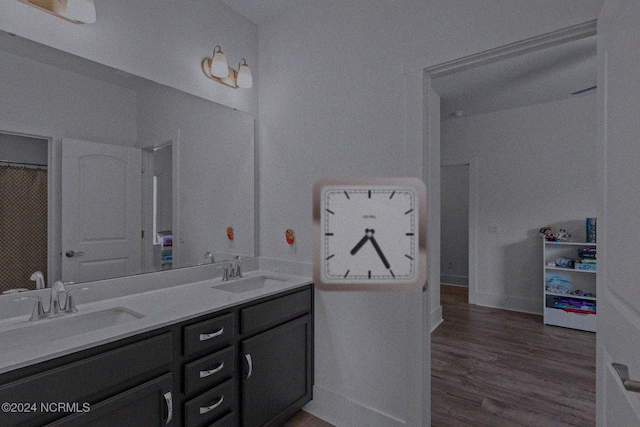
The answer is 7:25
